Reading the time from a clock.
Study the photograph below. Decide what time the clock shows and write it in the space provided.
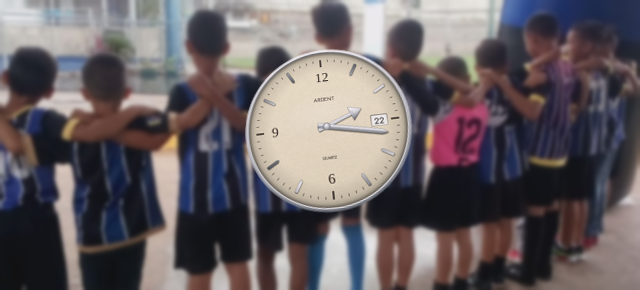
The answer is 2:17
